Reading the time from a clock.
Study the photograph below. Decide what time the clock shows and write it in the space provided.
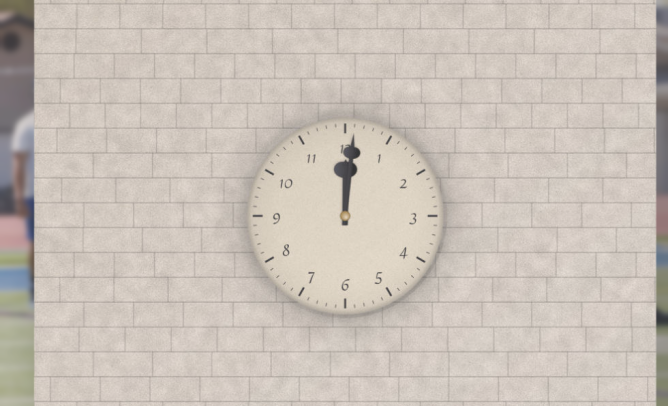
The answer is 12:01
